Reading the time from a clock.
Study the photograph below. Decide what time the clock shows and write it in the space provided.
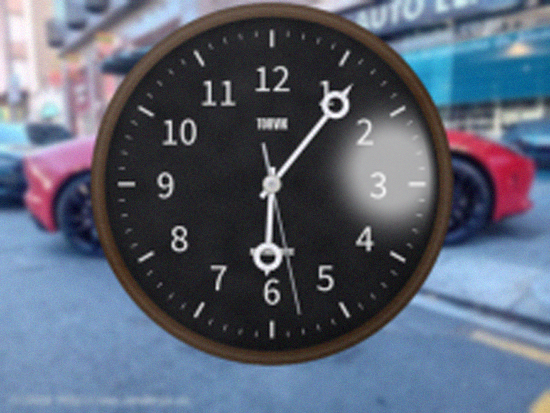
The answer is 6:06:28
